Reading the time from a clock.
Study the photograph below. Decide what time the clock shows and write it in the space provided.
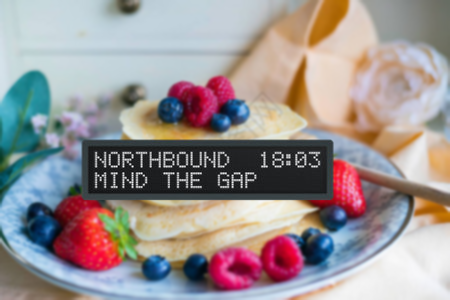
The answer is 18:03
